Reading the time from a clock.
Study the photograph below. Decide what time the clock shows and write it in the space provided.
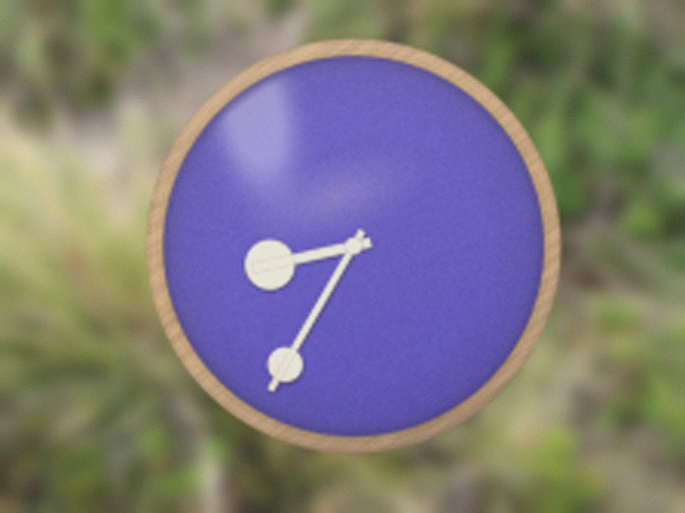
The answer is 8:35
